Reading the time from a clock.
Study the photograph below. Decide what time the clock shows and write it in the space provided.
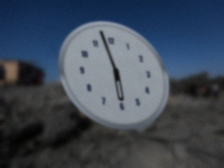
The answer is 5:58
